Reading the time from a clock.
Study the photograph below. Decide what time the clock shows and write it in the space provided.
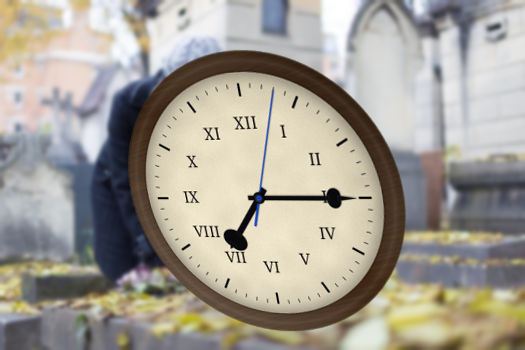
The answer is 7:15:03
